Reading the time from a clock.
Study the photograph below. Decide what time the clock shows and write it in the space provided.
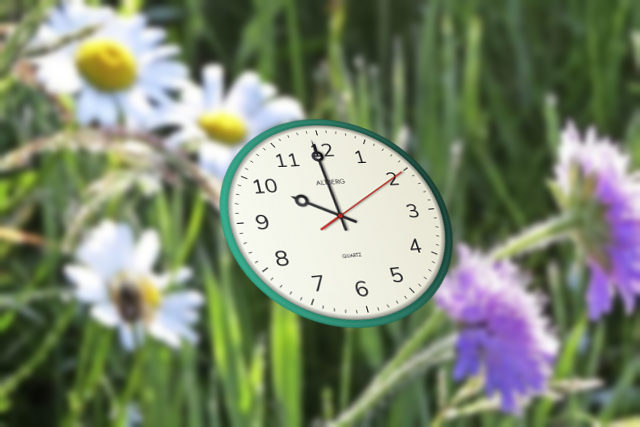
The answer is 9:59:10
